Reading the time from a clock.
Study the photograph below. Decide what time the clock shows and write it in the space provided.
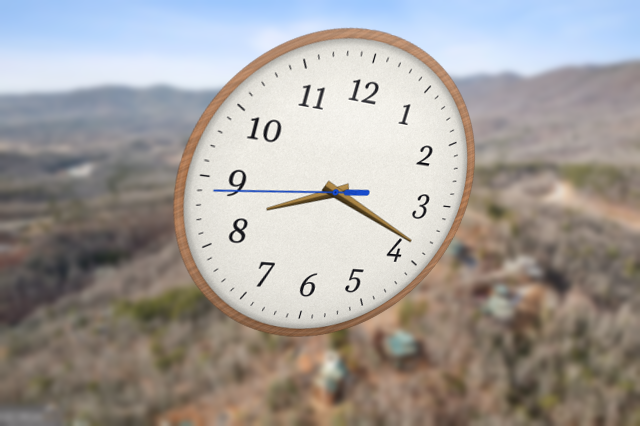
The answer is 8:18:44
